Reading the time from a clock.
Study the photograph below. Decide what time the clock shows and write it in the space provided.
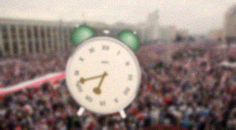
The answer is 6:42
